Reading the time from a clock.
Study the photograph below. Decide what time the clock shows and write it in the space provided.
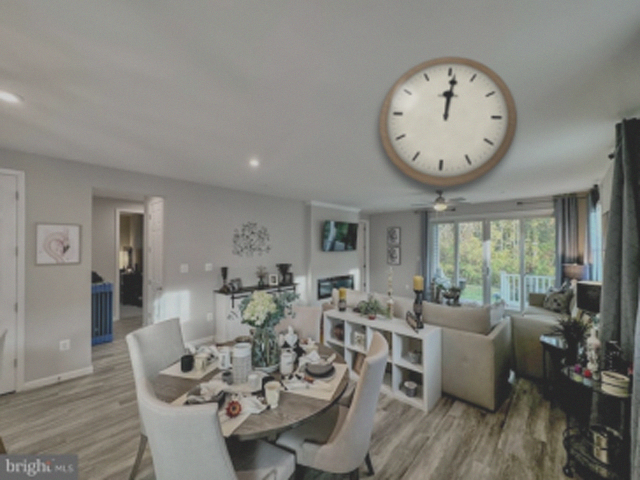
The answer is 12:01
